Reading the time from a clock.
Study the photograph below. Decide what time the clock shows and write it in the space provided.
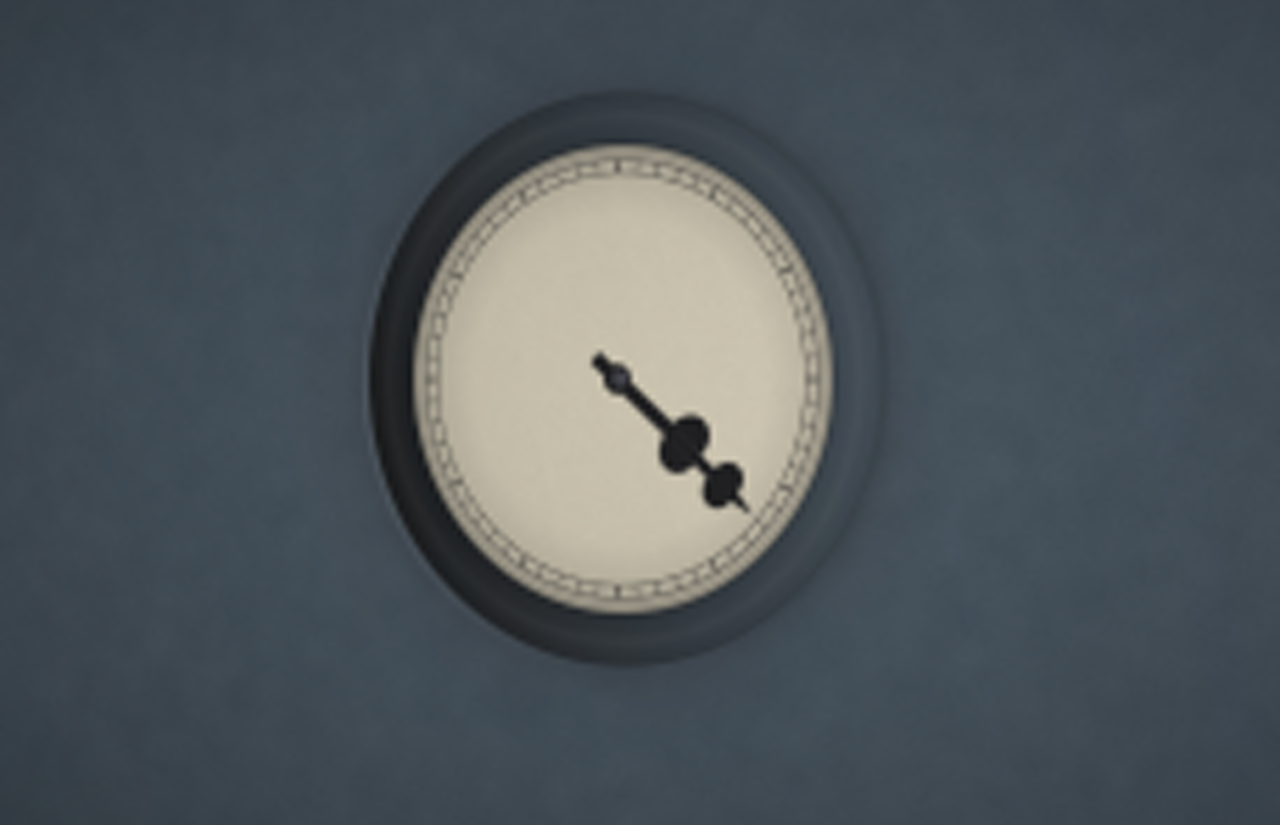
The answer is 4:22
